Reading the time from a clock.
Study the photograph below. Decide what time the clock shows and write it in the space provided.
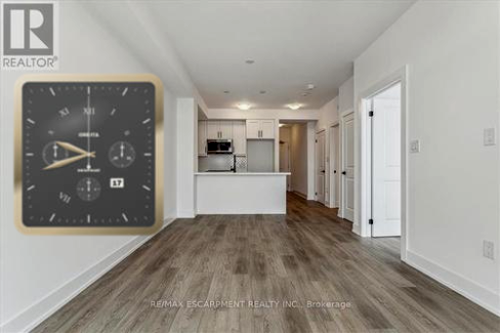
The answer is 9:42
